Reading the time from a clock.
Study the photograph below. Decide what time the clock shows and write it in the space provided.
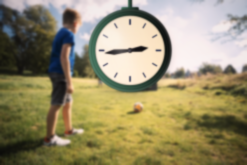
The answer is 2:44
